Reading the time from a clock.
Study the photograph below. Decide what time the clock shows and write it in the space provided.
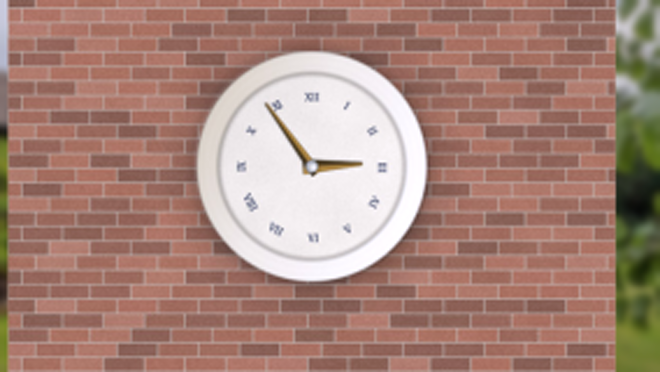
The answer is 2:54
